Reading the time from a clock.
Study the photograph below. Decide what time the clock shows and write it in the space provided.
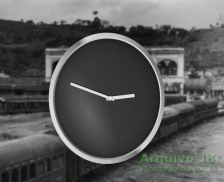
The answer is 2:48
